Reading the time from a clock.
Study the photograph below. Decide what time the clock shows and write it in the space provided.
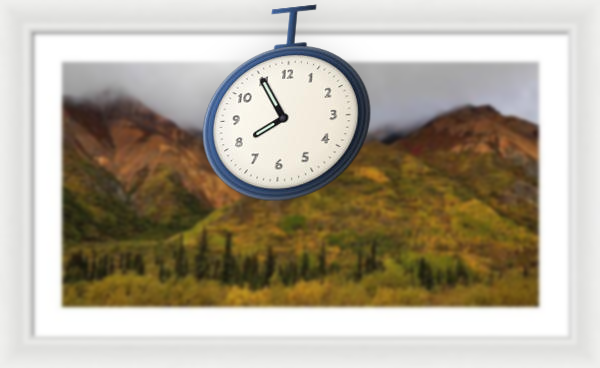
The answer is 7:55
